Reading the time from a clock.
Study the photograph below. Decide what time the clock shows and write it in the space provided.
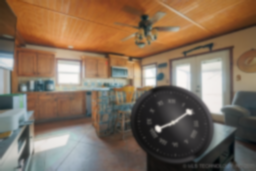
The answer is 8:09
